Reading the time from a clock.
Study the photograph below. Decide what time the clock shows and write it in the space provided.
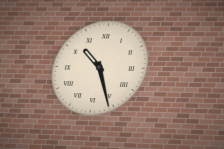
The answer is 10:26
